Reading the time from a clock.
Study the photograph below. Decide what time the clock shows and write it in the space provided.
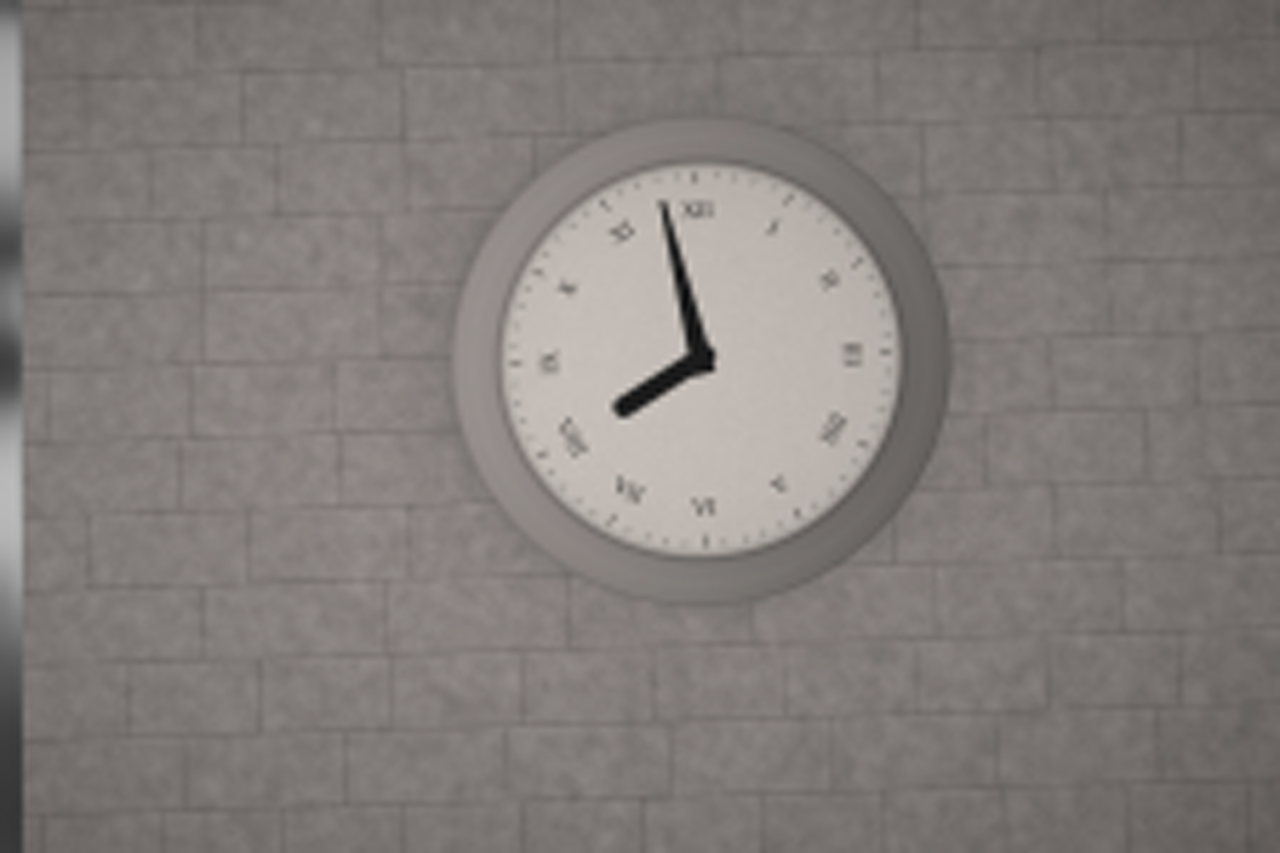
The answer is 7:58
